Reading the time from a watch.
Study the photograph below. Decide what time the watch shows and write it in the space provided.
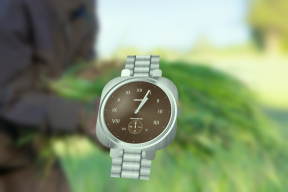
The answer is 1:04
